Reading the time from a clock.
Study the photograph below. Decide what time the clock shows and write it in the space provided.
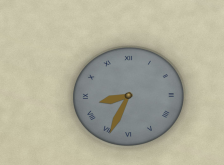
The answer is 8:34
